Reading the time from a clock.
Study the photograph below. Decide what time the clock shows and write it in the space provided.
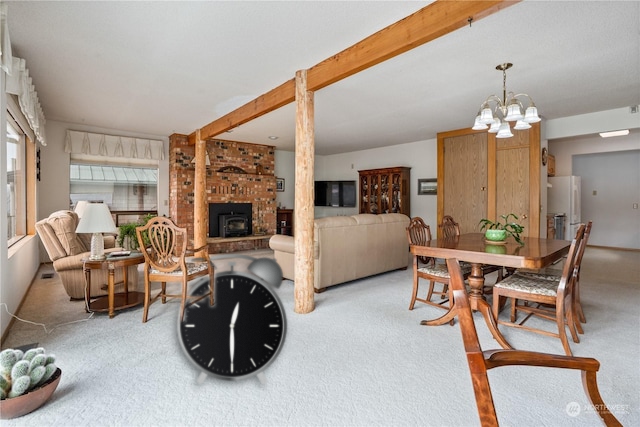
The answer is 12:30
